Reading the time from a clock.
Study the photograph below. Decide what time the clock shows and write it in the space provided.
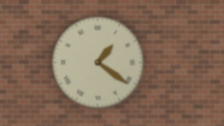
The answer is 1:21
